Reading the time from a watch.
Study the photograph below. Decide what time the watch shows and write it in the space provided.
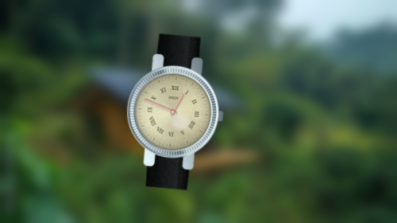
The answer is 12:48
